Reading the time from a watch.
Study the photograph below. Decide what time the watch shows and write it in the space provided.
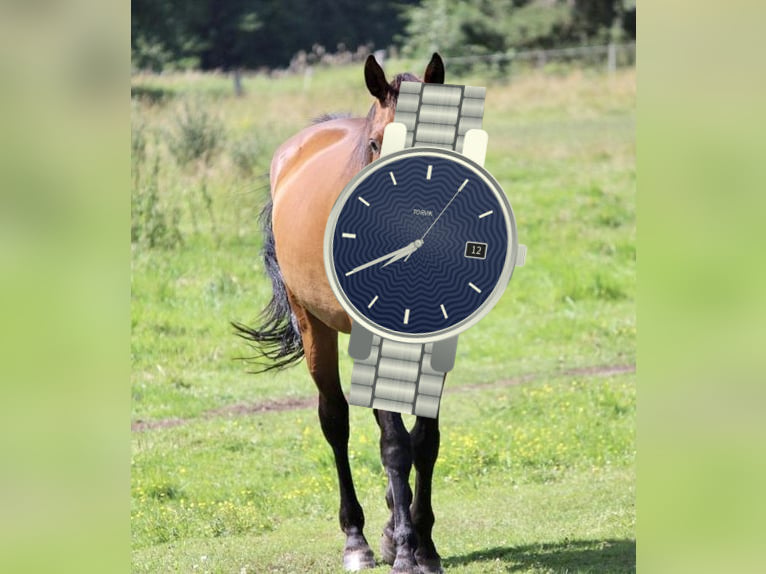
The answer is 7:40:05
